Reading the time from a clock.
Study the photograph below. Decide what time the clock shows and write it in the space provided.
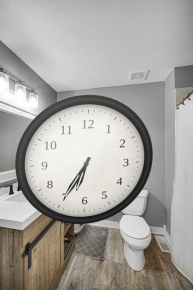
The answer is 6:35
